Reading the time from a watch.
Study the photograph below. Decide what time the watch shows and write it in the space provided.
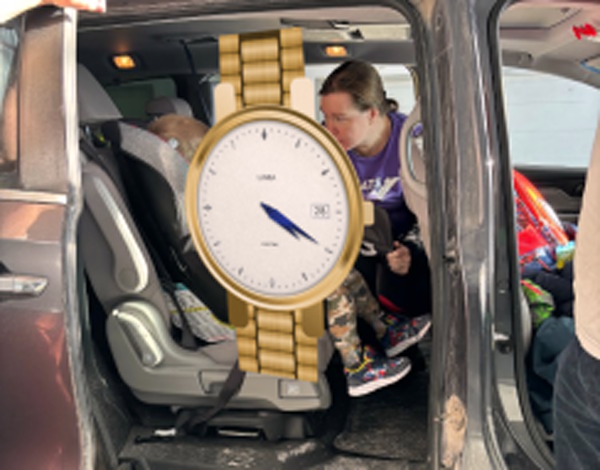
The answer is 4:20
